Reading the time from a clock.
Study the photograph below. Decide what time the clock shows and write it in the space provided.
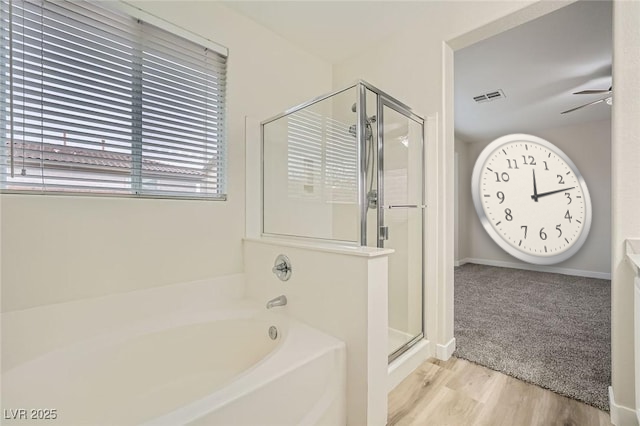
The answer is 12:13
